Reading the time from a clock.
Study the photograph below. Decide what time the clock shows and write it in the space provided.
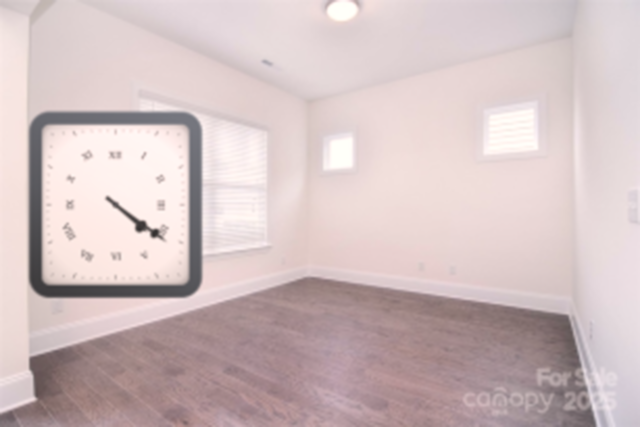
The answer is 4:21
